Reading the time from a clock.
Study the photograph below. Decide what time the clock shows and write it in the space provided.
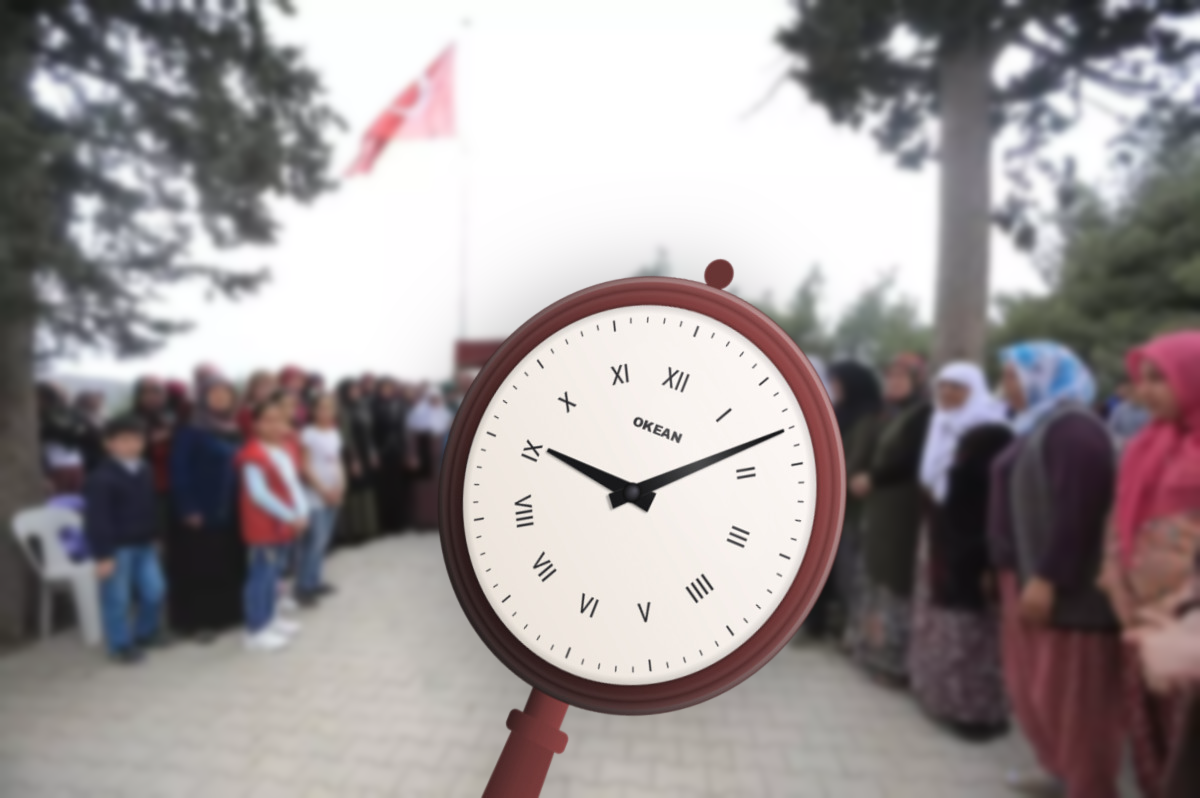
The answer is 9:08
